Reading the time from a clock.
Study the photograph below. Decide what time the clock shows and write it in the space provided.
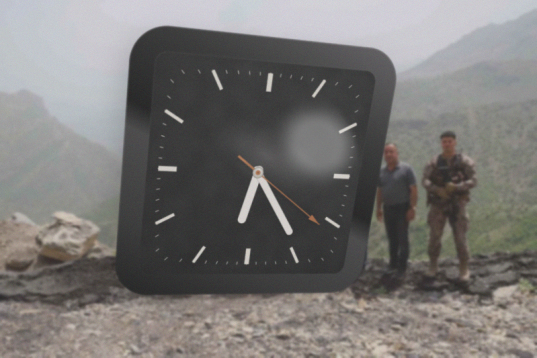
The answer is 6:24:21
